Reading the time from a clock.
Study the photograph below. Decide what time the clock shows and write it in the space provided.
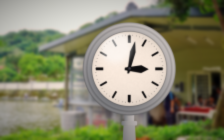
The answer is 3:02
